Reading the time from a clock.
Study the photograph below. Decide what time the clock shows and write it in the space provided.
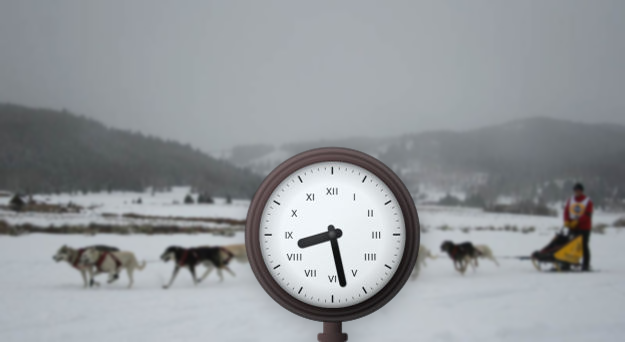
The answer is 8:28
